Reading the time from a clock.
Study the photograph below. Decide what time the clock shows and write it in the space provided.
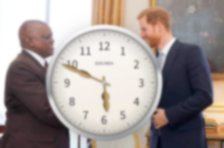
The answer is 5:49
